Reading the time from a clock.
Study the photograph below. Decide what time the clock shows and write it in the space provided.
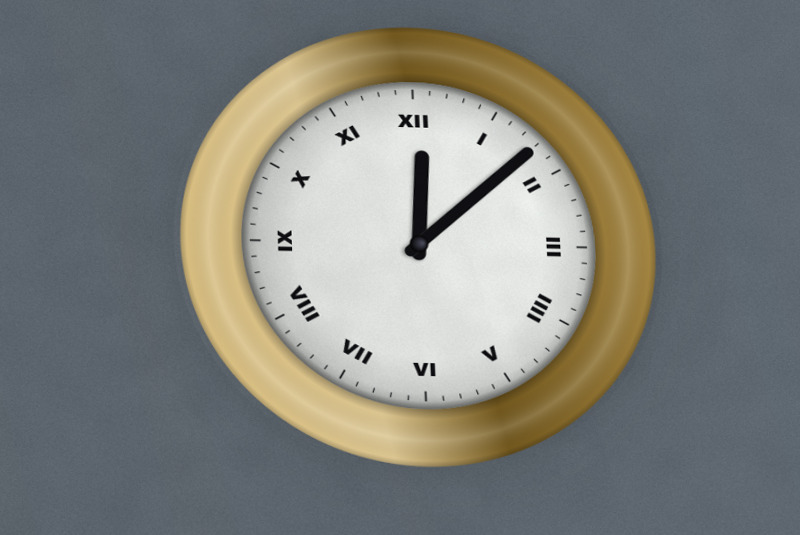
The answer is 12:08
